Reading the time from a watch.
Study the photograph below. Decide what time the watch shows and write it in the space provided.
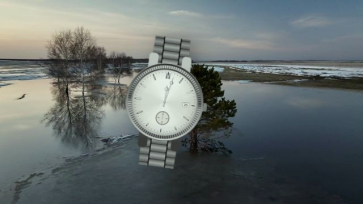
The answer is 12:02
